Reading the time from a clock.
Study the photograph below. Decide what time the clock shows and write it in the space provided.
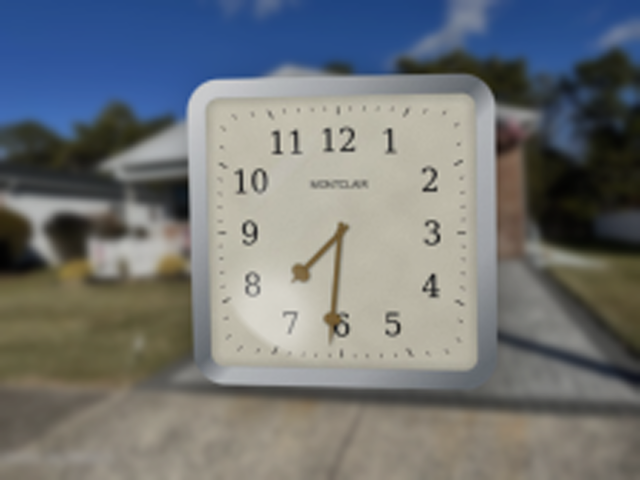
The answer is 7:31
